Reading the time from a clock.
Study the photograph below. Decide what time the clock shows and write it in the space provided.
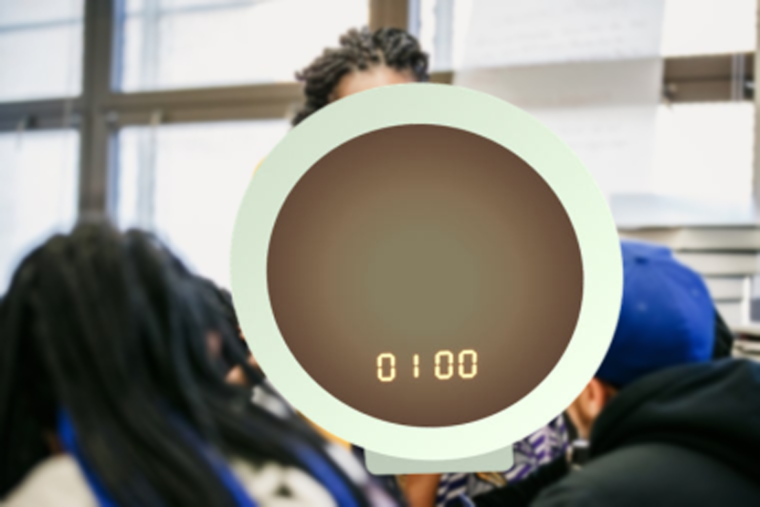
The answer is 1:00
